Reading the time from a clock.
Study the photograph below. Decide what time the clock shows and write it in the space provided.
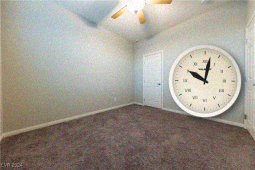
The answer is 10:02
